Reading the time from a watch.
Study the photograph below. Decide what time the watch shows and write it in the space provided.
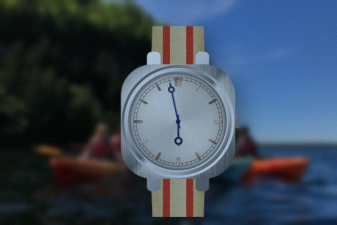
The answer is 5:58
